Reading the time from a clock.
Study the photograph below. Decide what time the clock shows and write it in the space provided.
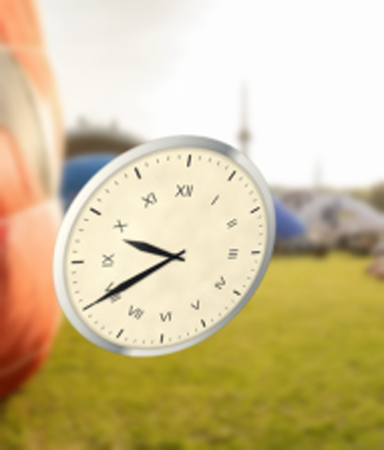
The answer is 9:40
